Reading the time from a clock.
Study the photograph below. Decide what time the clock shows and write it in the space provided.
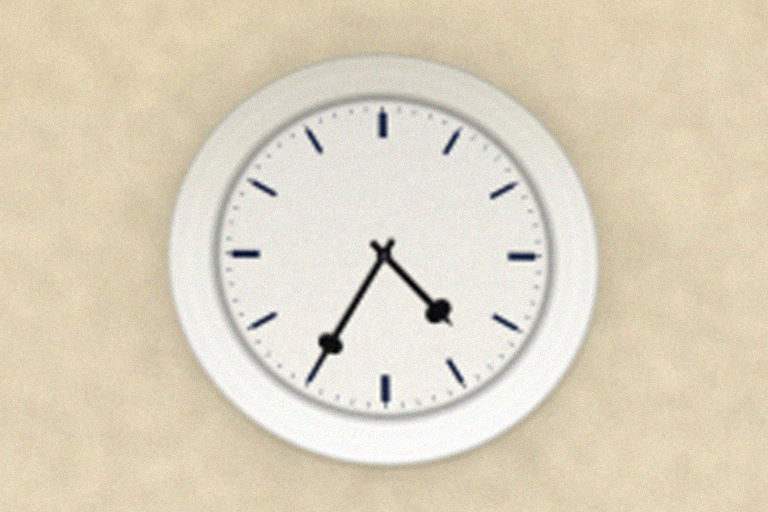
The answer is 4:35
